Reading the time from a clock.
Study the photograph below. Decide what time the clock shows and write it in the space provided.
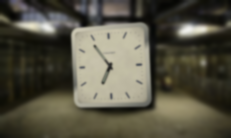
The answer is 6:54
